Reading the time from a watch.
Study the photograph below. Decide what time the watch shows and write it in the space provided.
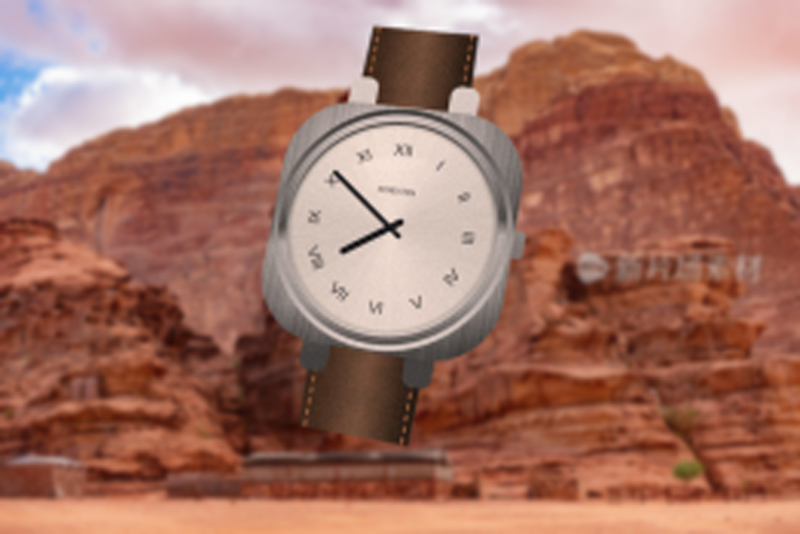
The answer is 7:51
